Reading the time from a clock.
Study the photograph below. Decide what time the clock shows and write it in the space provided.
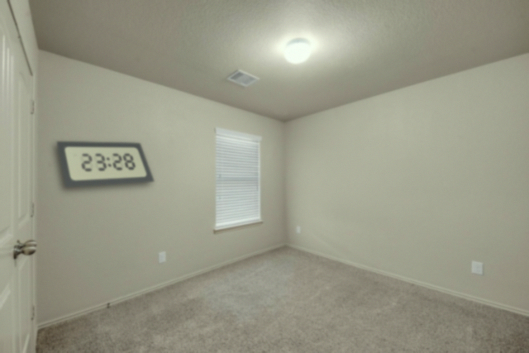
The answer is 23:28
